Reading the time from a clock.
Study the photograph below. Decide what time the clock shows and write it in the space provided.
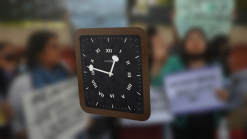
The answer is 12:47
